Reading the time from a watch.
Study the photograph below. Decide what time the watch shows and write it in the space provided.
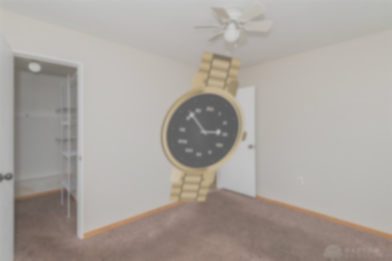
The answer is 2:52
